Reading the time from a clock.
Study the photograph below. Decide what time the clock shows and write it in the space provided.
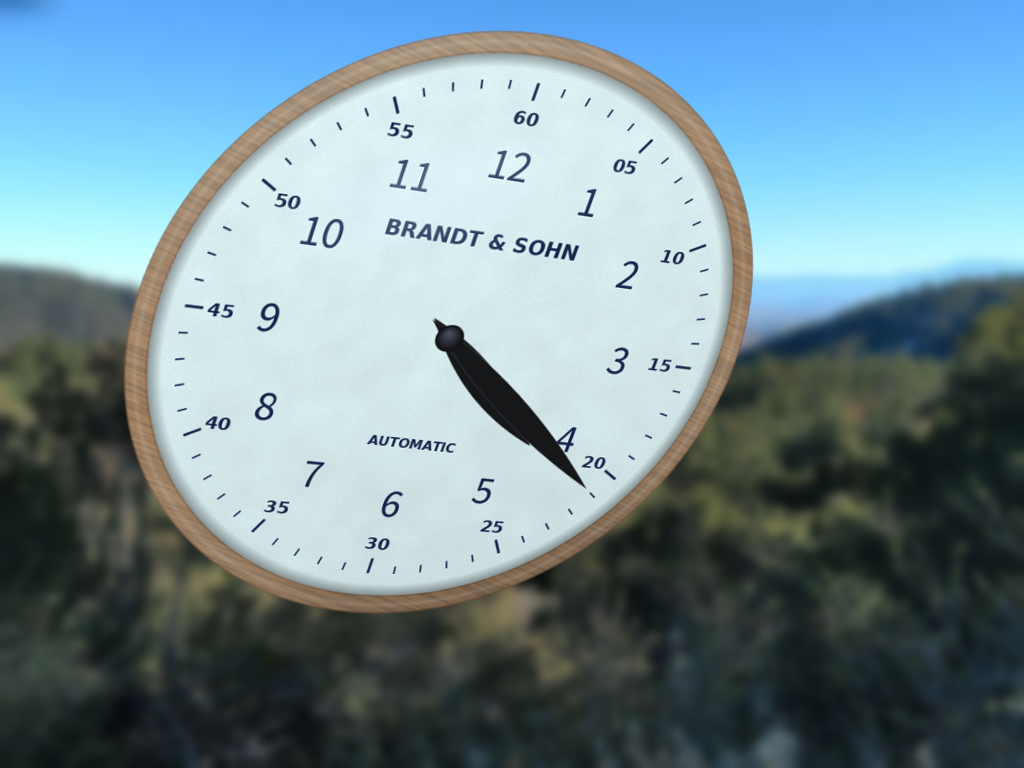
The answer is 4:21
